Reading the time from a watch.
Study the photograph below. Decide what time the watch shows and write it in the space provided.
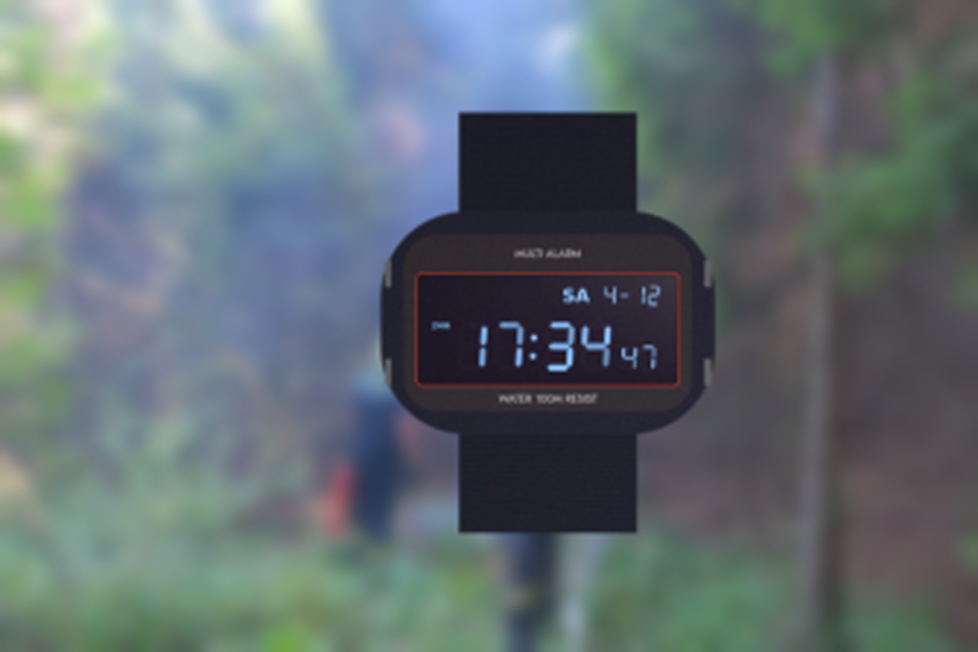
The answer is 17:34:47
